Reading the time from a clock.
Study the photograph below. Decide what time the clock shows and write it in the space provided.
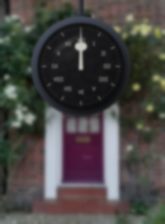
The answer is 12:00
